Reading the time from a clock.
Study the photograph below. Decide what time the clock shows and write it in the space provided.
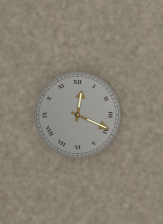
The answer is 12:19
